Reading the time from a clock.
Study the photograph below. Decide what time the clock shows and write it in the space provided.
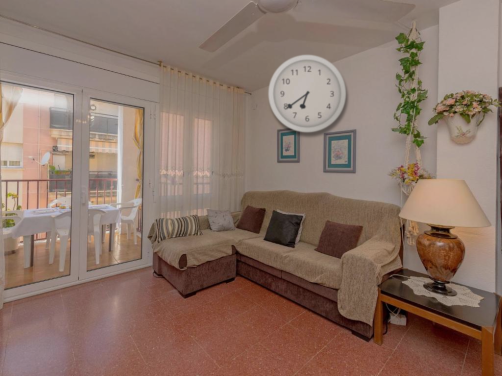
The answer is 6:39
